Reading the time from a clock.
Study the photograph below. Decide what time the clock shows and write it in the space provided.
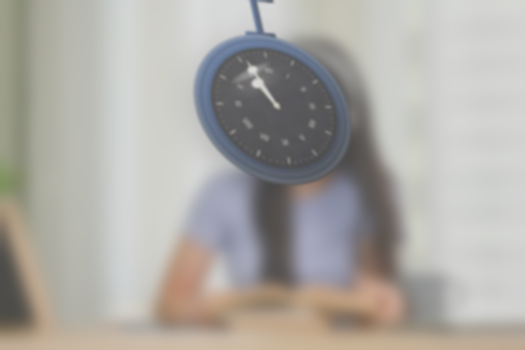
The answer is 10:56
